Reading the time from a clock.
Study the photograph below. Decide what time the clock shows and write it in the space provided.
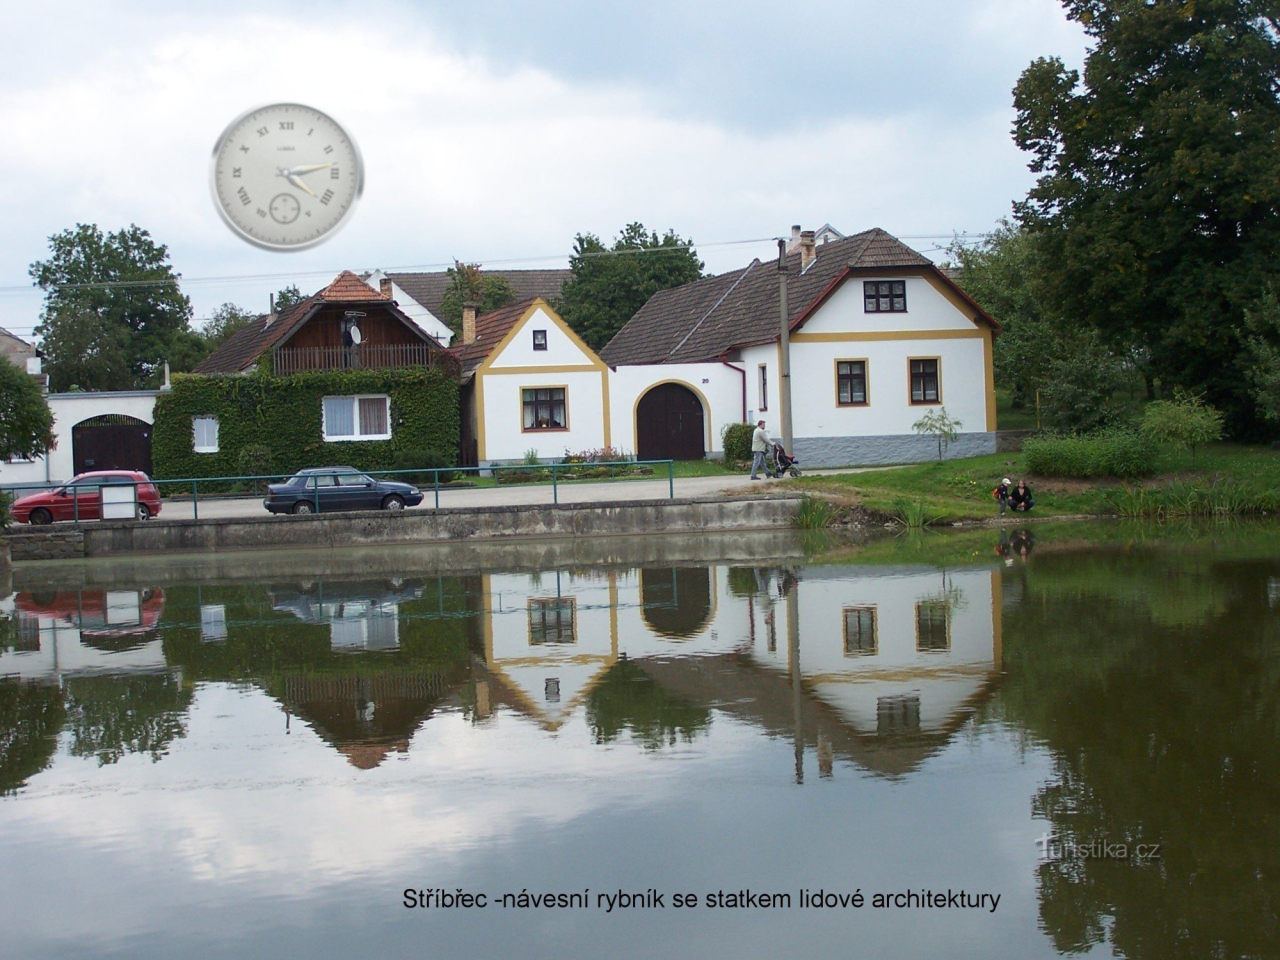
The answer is 4:13
